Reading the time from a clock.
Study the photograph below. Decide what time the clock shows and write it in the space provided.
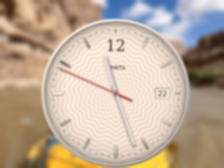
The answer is 11:26:49
